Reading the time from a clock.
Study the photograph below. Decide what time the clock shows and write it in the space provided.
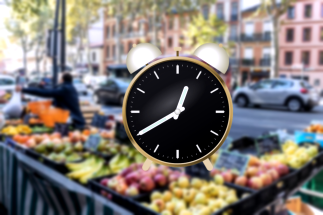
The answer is 12:40
